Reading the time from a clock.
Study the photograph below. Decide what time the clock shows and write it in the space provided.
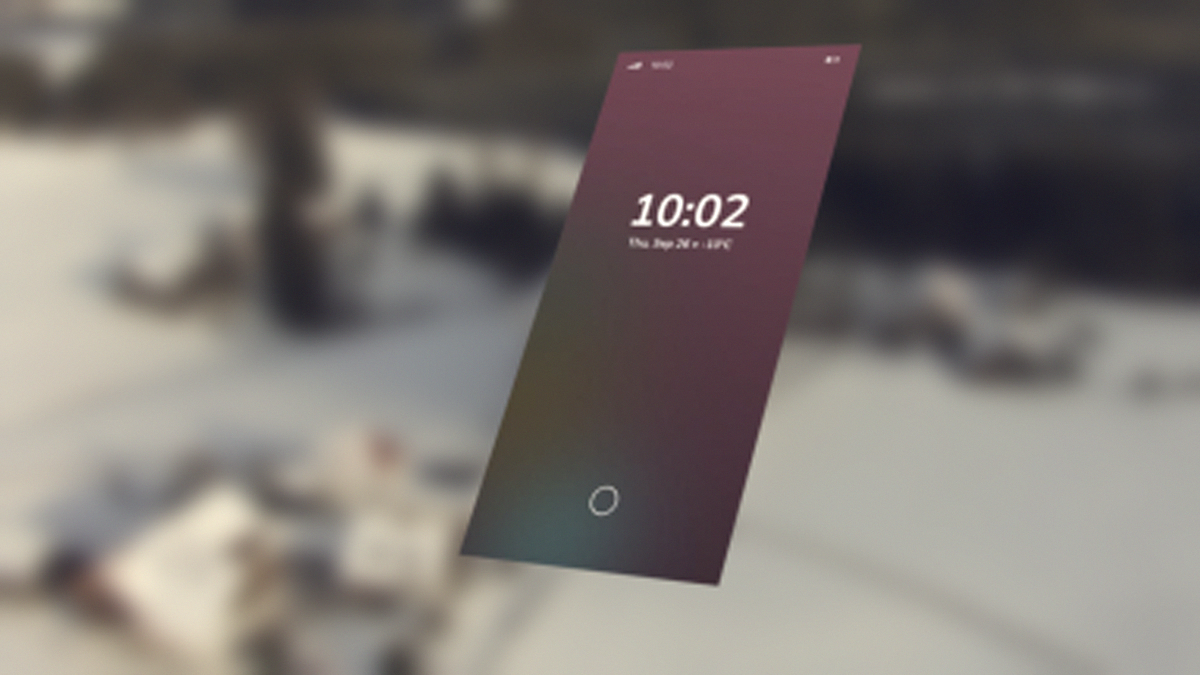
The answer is 10:02
